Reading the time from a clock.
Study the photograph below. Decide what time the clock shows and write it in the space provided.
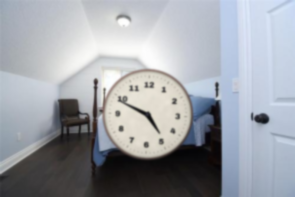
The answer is 4:49
